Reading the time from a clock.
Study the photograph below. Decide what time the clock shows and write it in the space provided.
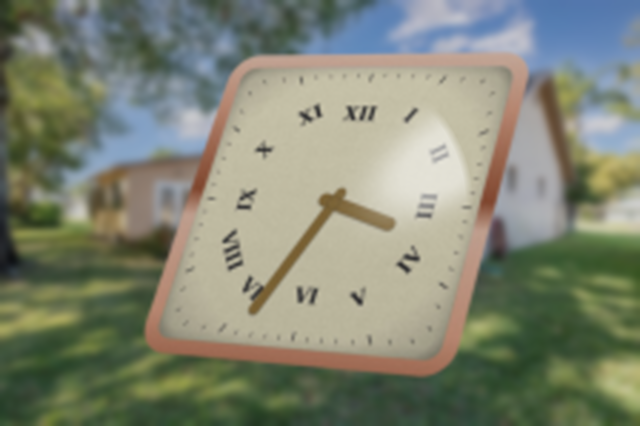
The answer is 3:34
